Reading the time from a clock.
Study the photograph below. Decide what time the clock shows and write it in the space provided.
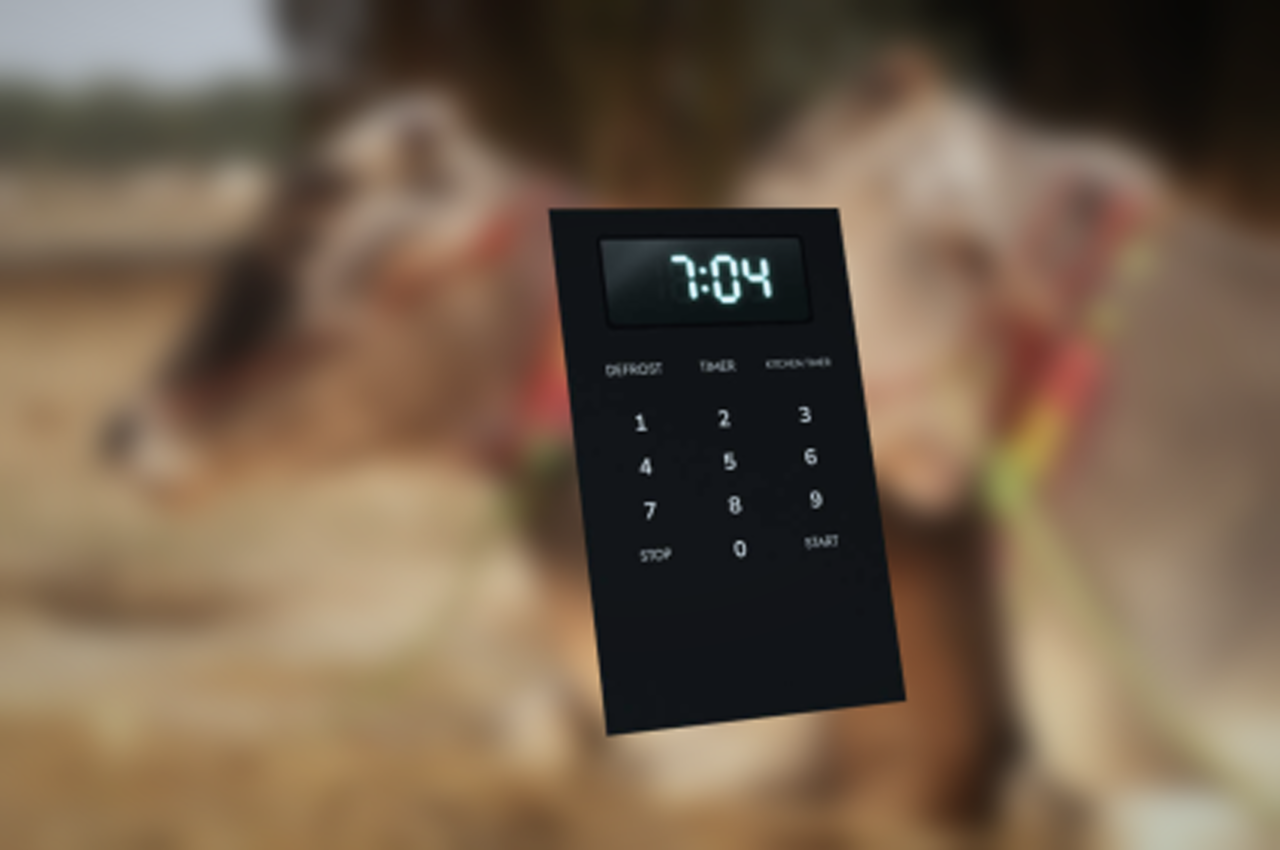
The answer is 7:04
